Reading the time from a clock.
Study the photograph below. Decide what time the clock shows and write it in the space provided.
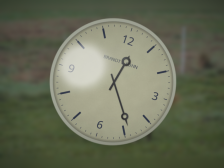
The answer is 12:24
